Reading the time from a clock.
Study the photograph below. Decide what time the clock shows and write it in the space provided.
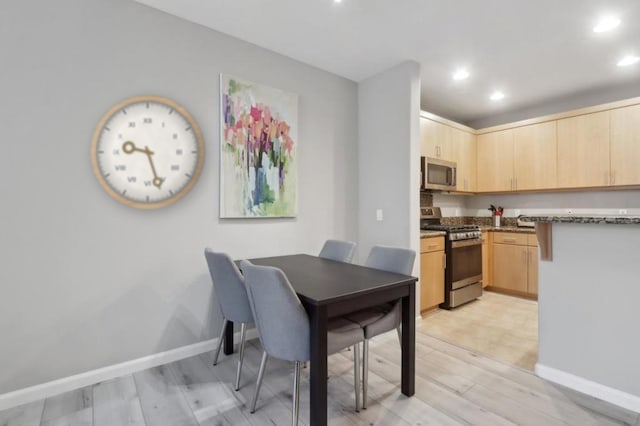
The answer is 9:27
